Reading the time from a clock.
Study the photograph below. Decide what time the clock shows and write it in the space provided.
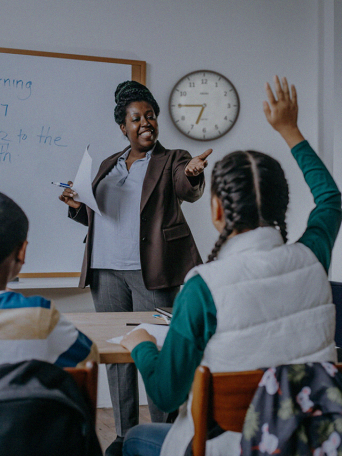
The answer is 6:45
